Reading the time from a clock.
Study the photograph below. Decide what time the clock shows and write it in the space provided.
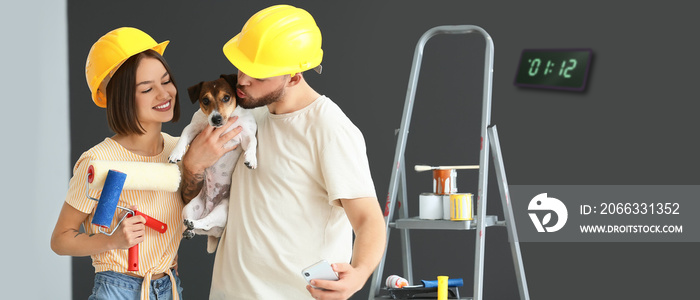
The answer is 1:12
